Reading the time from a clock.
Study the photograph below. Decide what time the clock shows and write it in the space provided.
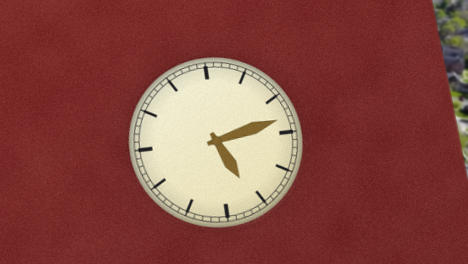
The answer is 5:13
